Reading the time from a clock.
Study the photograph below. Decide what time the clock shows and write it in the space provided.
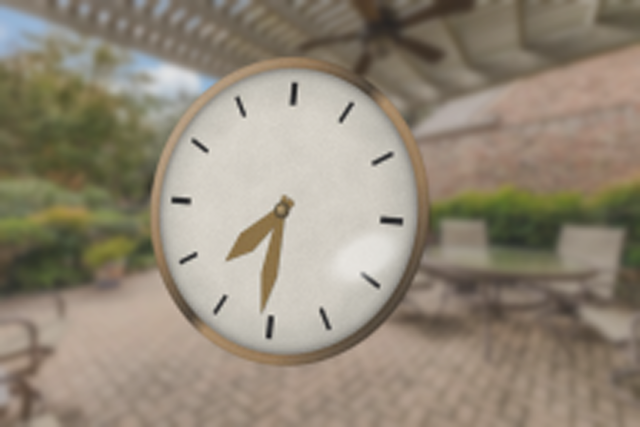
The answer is 7:31
